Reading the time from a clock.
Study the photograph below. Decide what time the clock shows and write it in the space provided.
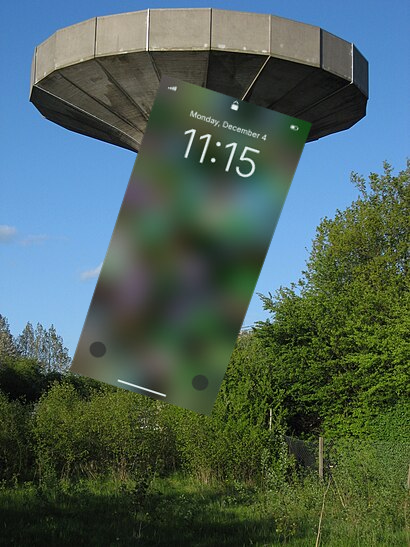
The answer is 11:15
